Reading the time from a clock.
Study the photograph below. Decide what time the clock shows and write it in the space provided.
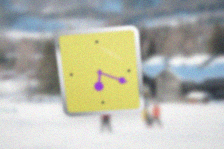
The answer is 6:19
